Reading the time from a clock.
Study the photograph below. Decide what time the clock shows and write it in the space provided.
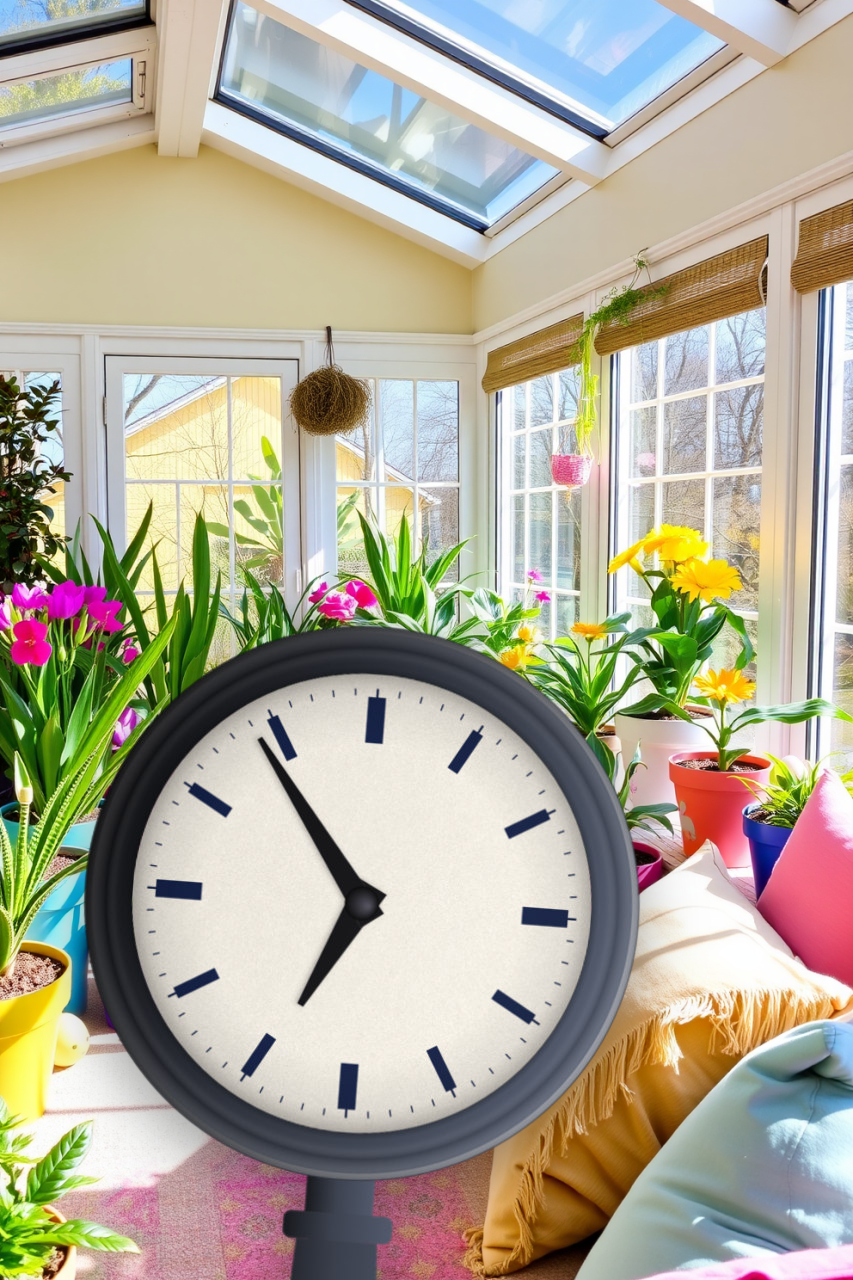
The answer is 6:54
